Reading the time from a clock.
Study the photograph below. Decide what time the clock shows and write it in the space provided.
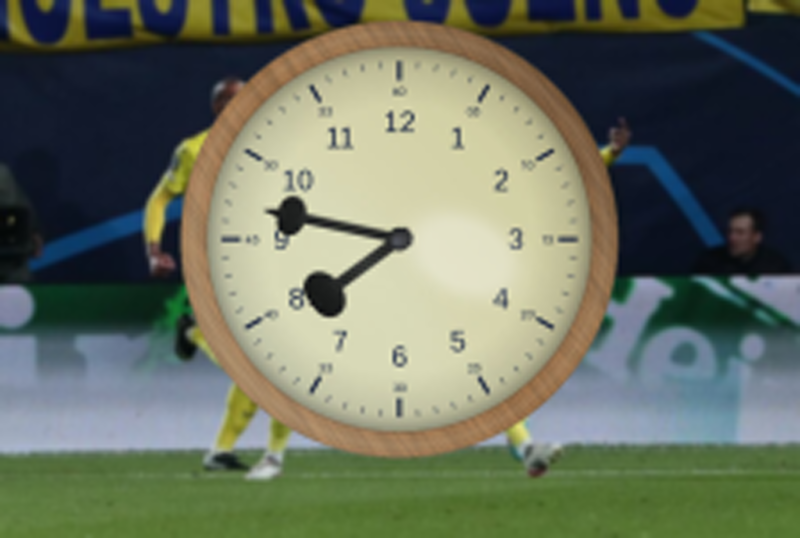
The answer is 7:47
